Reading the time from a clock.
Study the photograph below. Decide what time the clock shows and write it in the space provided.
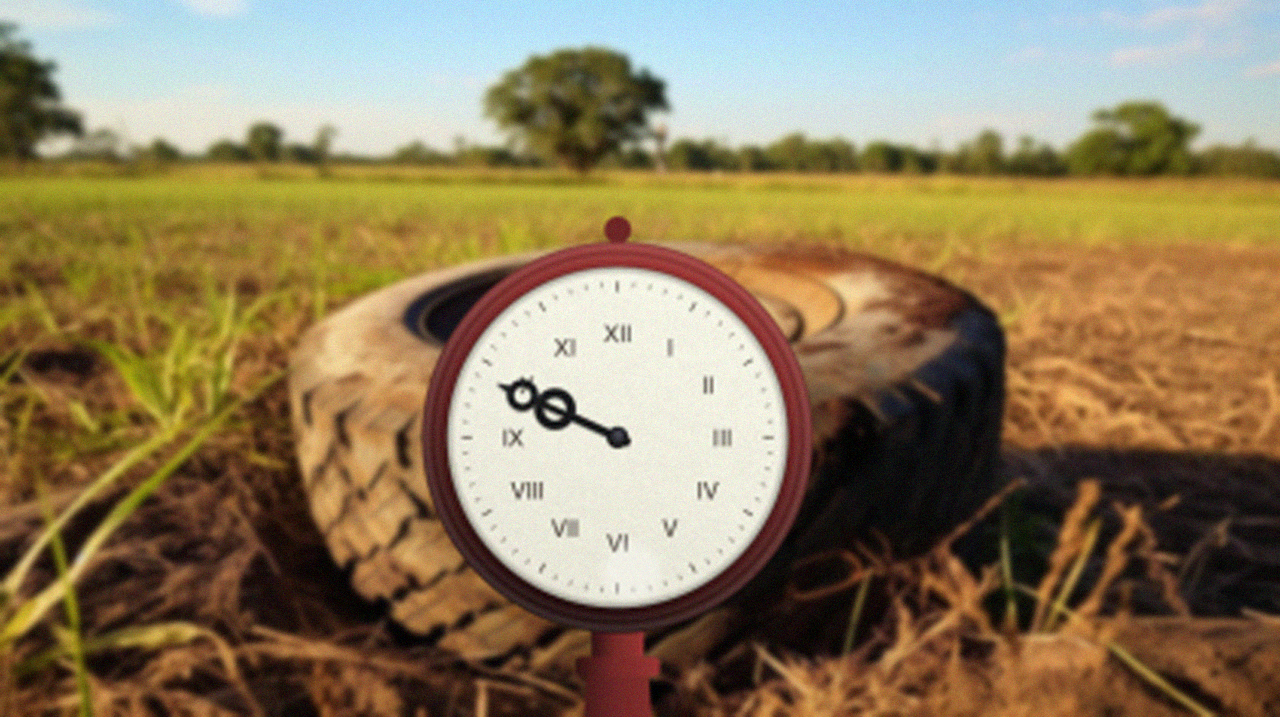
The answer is 9:49
